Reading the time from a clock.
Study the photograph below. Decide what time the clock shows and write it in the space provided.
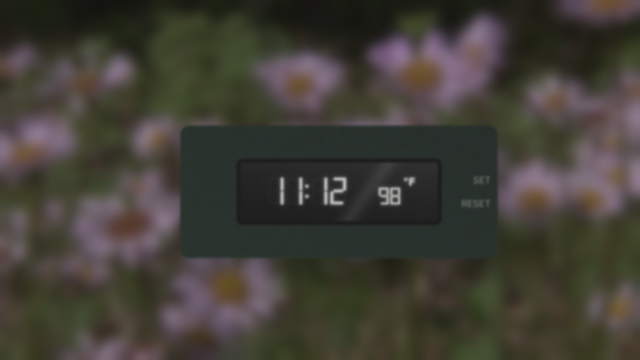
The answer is 11:12
